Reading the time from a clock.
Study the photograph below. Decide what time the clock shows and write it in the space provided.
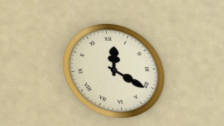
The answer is 12:21
